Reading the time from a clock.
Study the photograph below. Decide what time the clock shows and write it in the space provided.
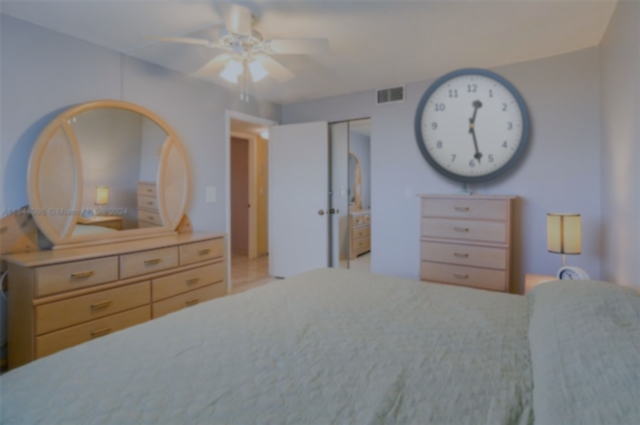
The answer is 12:28
